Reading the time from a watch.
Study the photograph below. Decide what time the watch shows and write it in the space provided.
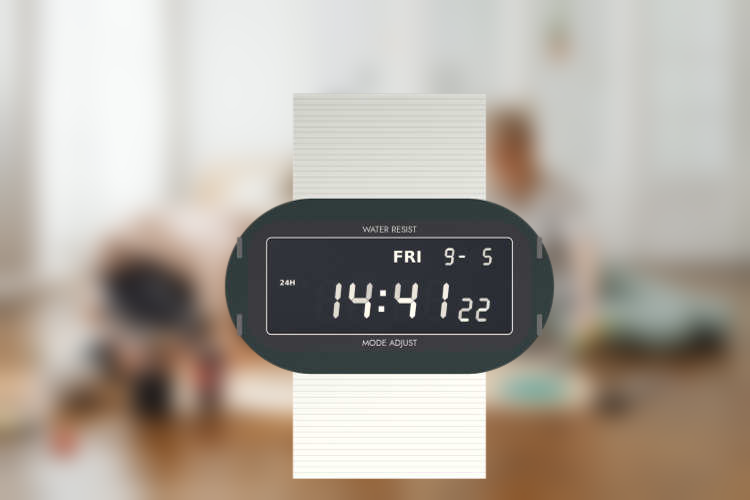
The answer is 14:41:22
